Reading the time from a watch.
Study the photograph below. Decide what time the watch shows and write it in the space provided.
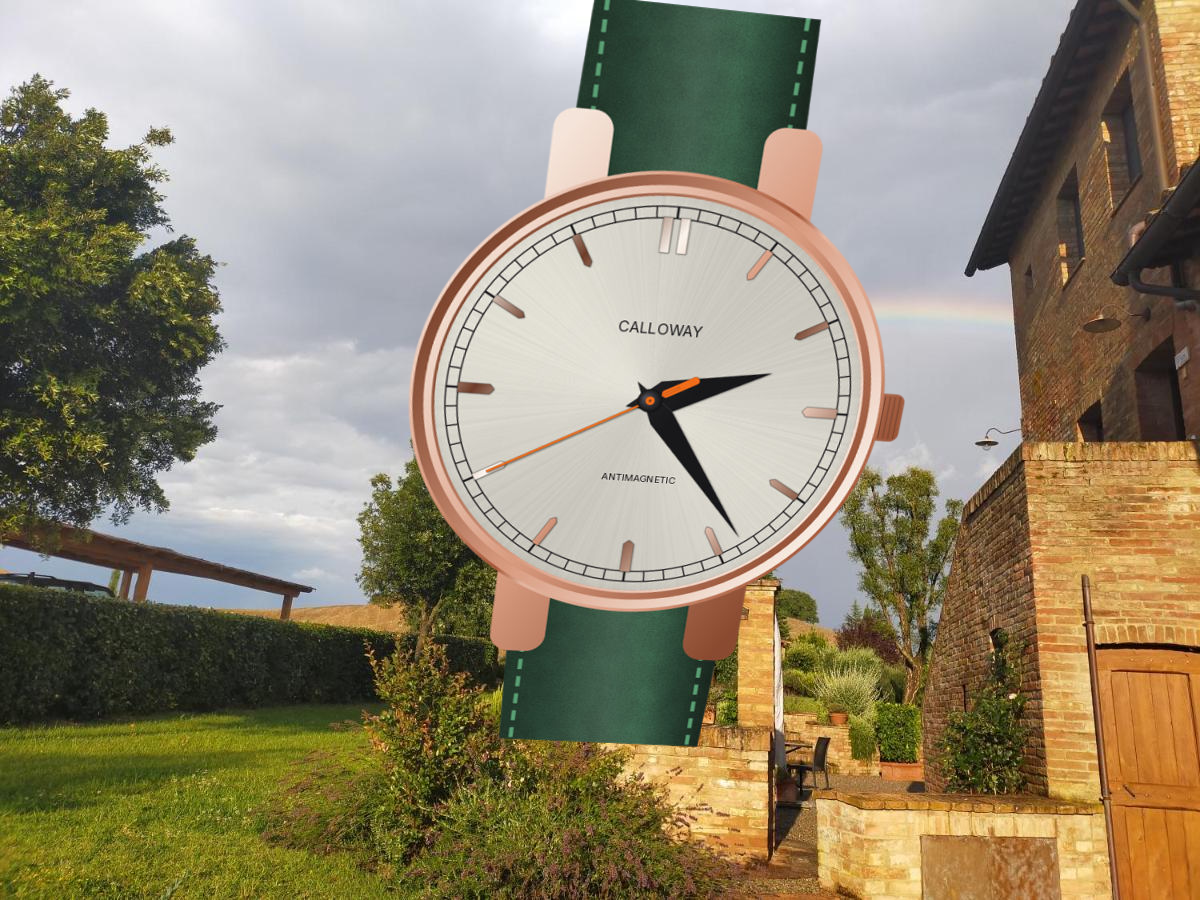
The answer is 2:23:40
